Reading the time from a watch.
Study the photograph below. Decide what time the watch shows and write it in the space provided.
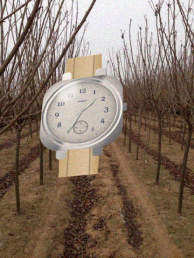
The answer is 1:35
